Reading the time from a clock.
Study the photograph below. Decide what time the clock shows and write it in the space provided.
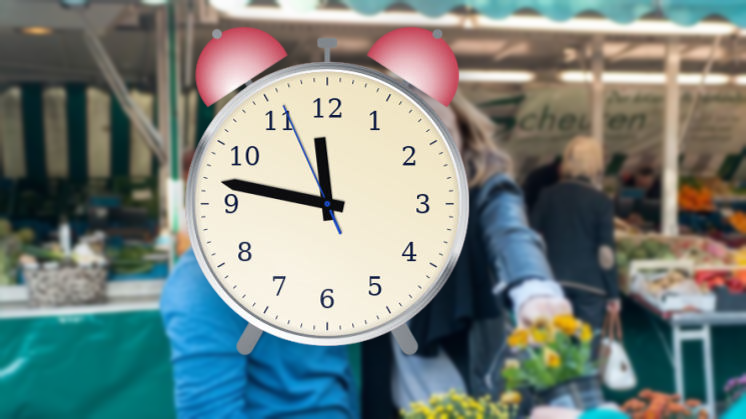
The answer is 11:46:56
